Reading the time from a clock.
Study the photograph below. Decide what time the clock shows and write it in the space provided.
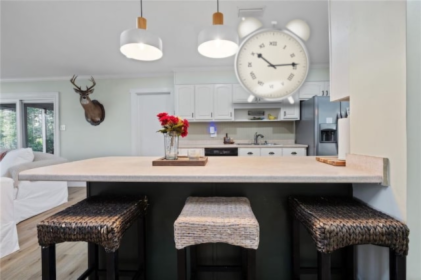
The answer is 10:14
